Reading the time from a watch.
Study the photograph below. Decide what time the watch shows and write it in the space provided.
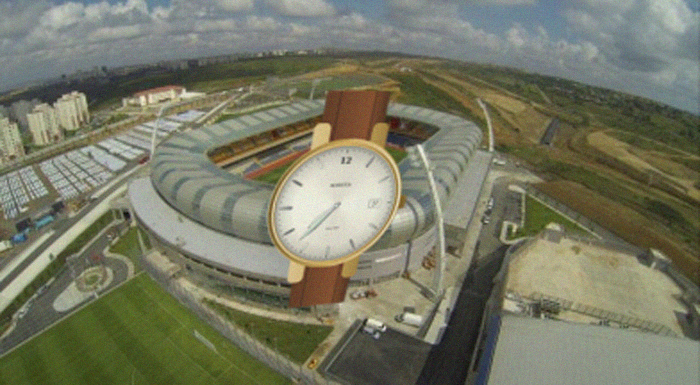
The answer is 7:37
